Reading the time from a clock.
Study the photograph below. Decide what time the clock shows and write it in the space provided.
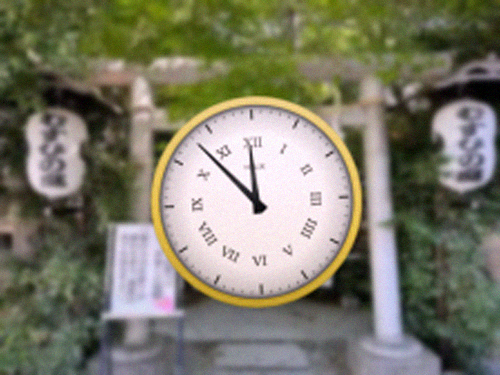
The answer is 11:53
